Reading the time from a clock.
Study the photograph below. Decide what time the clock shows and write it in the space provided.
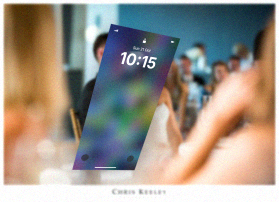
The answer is 10:15
